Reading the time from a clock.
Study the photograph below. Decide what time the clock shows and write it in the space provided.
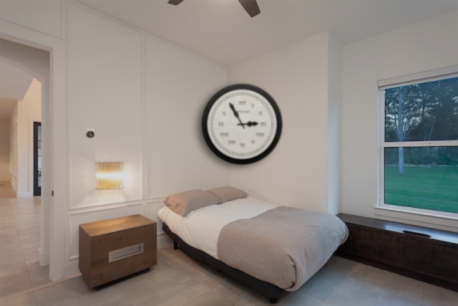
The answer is 2:55
